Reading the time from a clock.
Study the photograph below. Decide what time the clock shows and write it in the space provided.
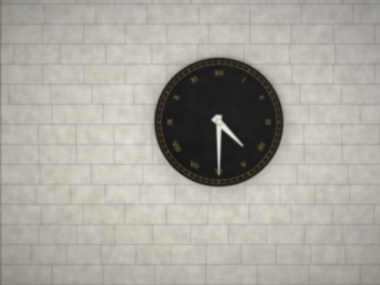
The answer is 4:30
